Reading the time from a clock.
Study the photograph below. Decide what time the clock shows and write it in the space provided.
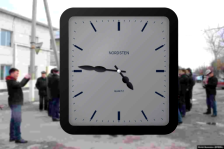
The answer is 4:46
